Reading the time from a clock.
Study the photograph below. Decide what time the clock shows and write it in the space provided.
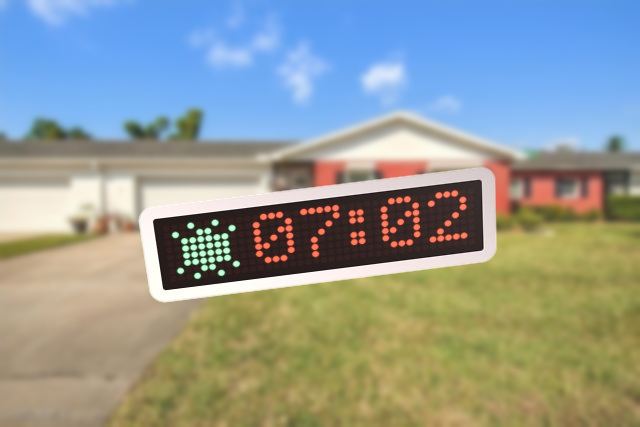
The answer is 7:02
